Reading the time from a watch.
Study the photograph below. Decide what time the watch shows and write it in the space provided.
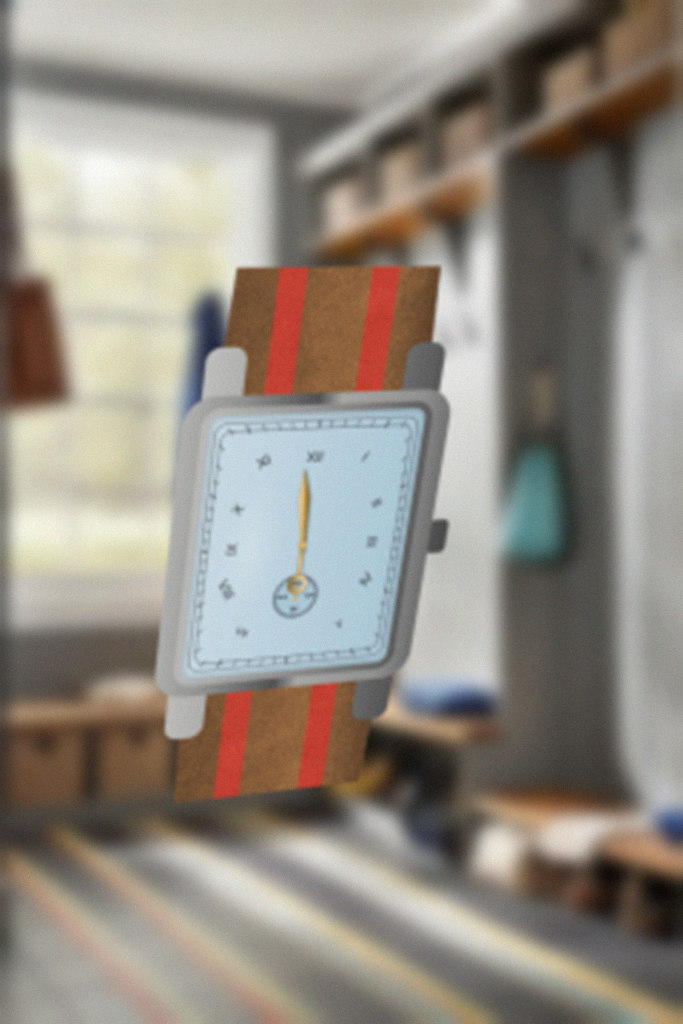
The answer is 5:59
